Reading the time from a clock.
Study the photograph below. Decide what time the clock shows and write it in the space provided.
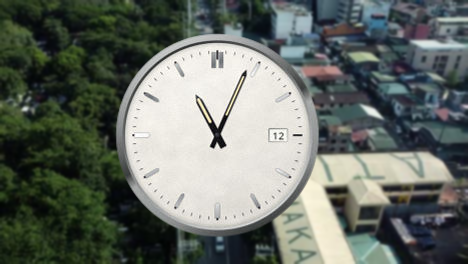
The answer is 11:04
